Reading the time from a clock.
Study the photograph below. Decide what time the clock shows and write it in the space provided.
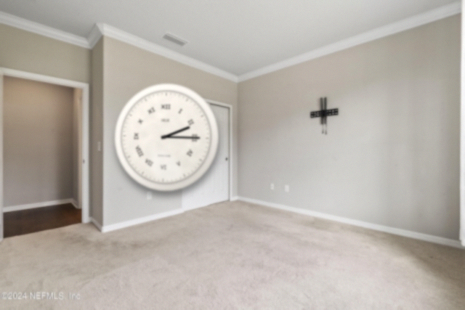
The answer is 2:15
